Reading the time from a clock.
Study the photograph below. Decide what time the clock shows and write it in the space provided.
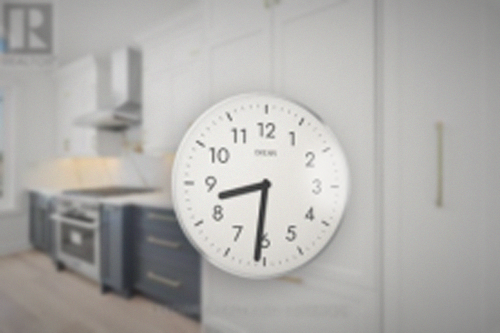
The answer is 8:31
